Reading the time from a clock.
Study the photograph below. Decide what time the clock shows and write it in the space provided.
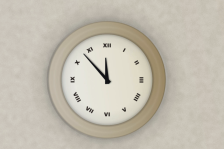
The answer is 11:53
